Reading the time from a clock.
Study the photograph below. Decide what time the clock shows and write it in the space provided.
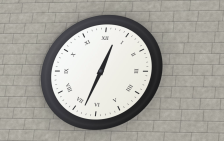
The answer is 12:33
